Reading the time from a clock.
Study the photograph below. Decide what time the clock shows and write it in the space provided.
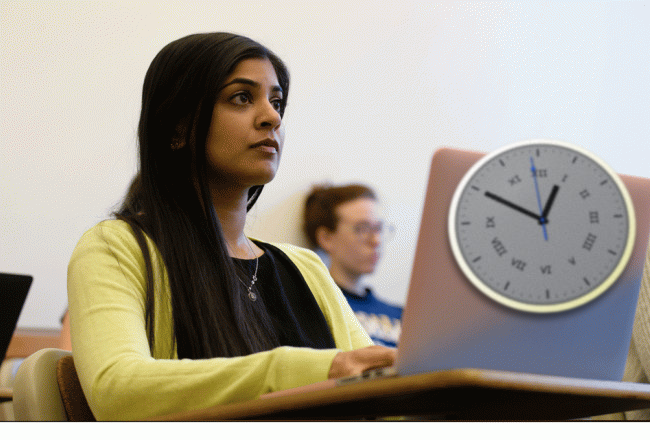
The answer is 12:49:59
